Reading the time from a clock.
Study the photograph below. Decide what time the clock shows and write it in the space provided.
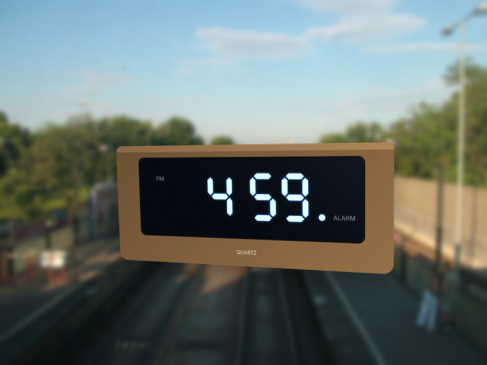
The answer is 4:59
